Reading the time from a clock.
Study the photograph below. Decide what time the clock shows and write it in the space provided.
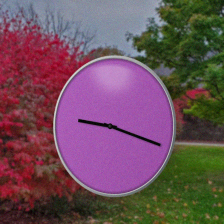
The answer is 9:18
